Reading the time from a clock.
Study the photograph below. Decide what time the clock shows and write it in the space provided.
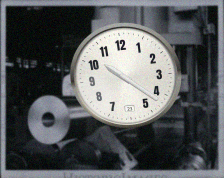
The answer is 10:22
